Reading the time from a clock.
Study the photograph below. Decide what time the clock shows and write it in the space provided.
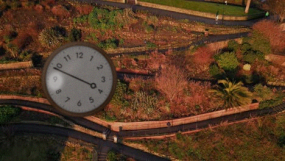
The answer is 3:49
